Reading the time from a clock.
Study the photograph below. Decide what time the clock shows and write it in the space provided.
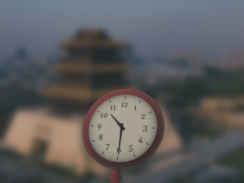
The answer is 10:30
